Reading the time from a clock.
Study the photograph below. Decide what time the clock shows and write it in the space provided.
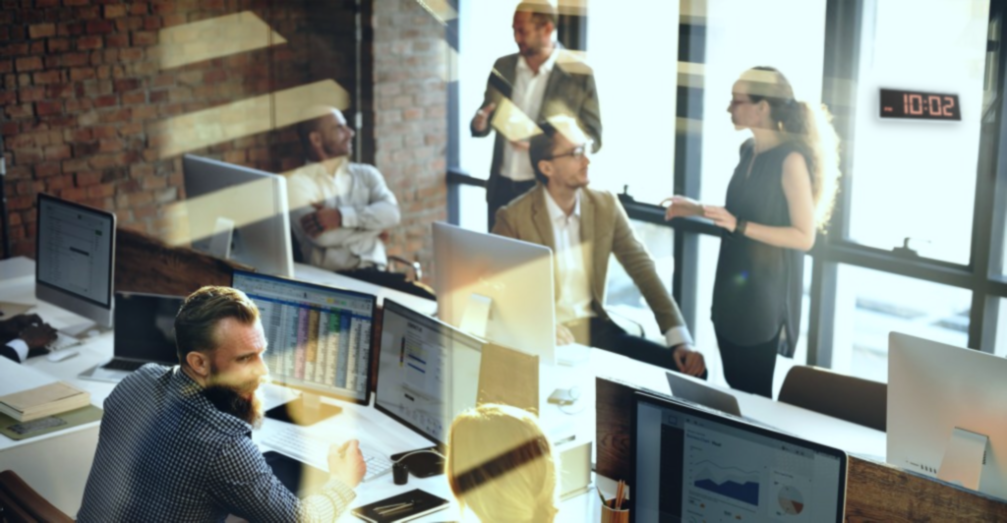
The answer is 10:02
